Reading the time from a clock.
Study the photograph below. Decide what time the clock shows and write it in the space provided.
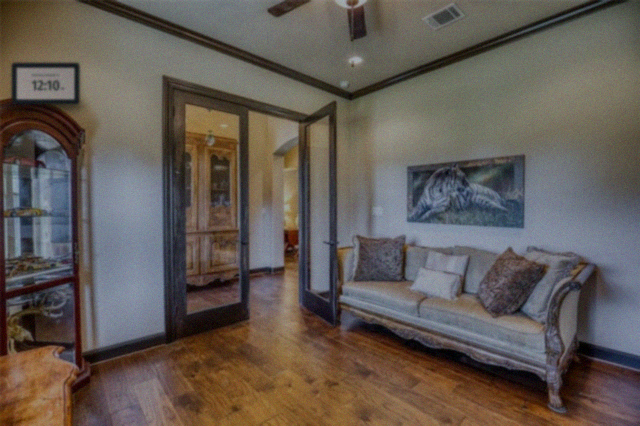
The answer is 12:10
